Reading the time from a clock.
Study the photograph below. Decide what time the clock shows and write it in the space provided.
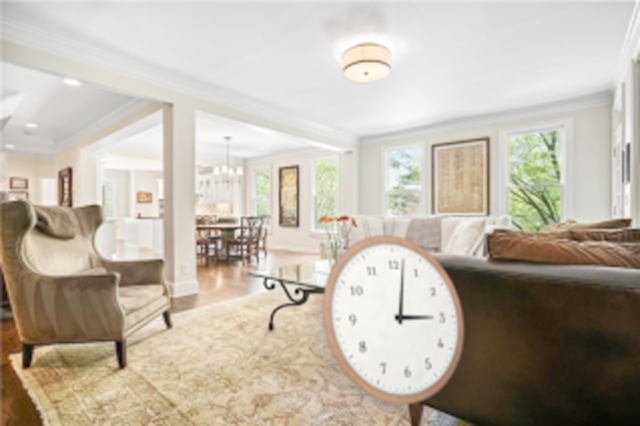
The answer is 3:02
